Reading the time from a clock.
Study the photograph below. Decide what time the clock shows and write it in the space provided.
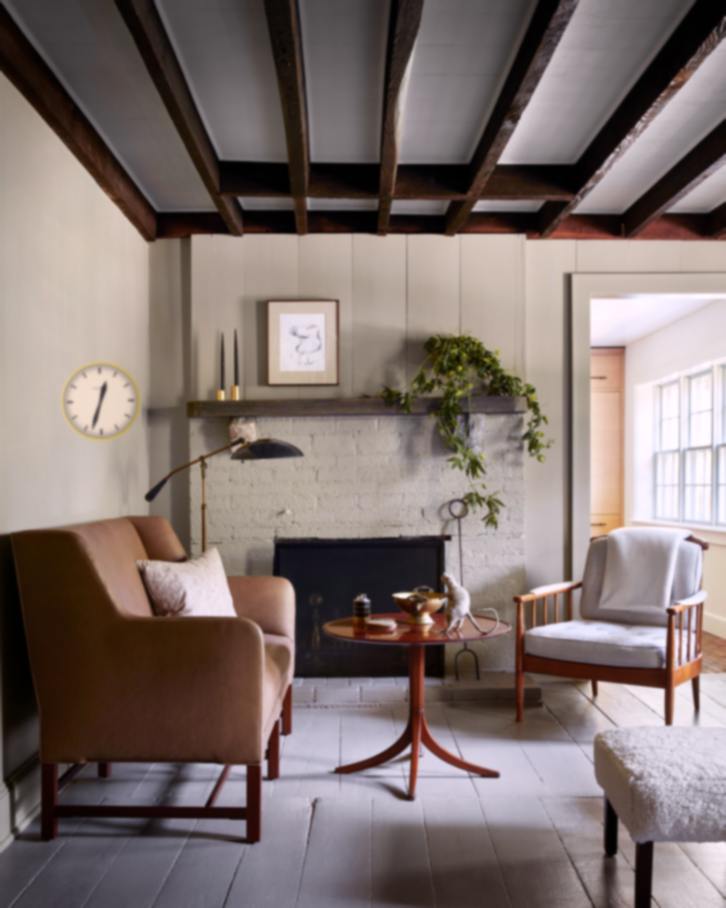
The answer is 12:33
